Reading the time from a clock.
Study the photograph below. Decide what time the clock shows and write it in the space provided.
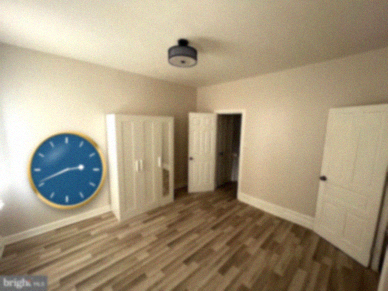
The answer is 2:41
